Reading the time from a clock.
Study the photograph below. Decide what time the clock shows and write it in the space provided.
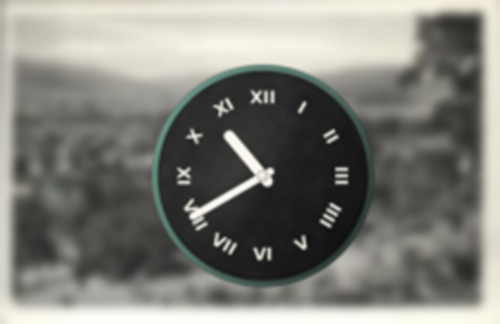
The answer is 10:40
